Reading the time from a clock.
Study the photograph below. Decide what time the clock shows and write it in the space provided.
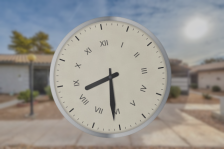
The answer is 8:31
